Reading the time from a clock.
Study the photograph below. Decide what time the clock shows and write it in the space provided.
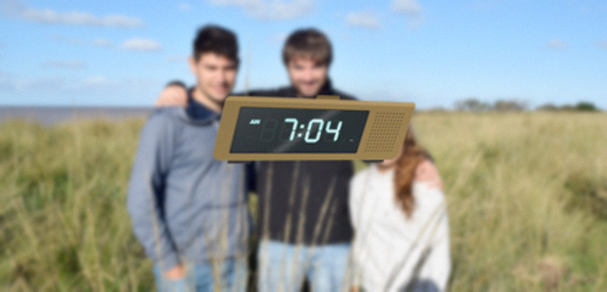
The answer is 7:04
